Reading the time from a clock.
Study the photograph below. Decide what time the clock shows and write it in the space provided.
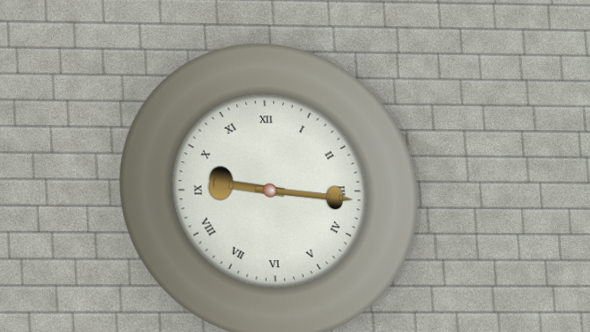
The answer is 9:16
